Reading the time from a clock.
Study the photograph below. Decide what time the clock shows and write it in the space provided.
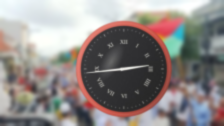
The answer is 2:44
